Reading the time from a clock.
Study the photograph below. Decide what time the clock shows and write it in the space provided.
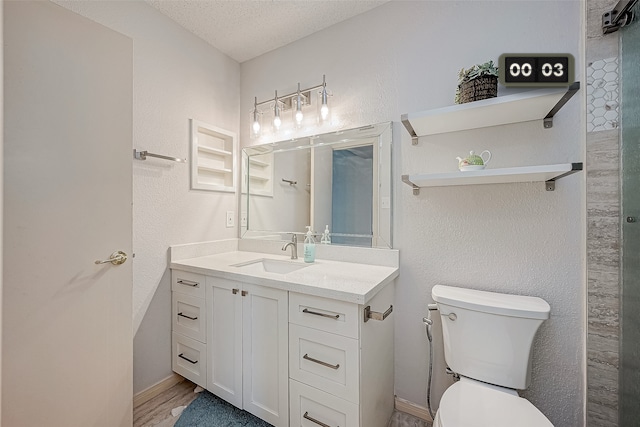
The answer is 0:03
